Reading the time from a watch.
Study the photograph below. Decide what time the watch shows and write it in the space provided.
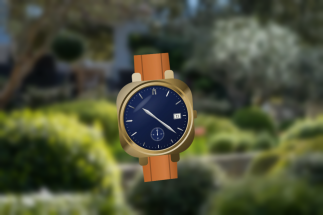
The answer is 10:22
